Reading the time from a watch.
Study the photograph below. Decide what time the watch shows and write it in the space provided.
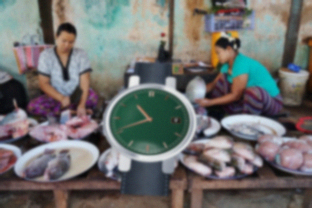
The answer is 10:41
